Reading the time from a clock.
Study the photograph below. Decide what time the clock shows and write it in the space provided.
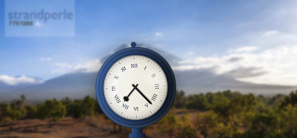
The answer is 7:23
